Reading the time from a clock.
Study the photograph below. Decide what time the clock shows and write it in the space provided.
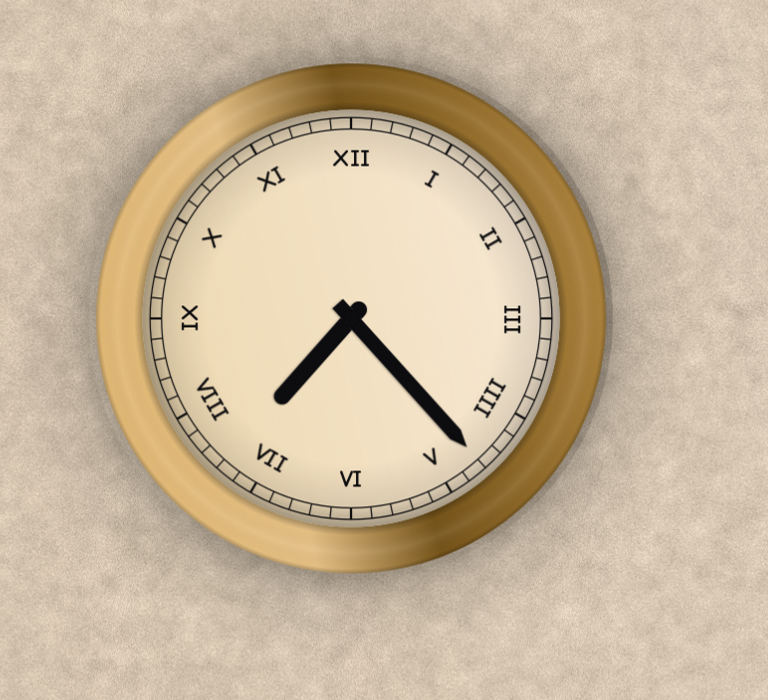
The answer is 7:23
